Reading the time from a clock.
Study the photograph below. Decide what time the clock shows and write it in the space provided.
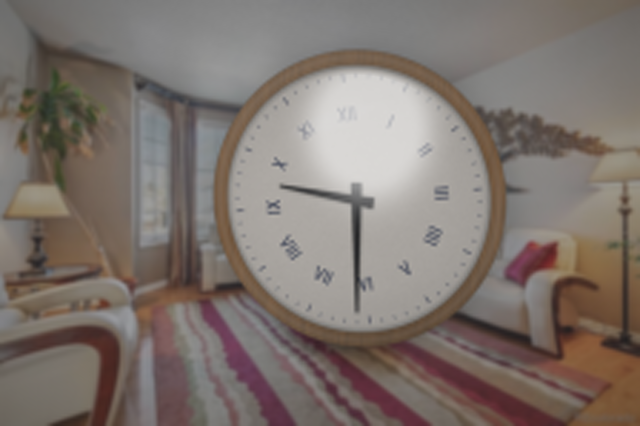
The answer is 9:31
